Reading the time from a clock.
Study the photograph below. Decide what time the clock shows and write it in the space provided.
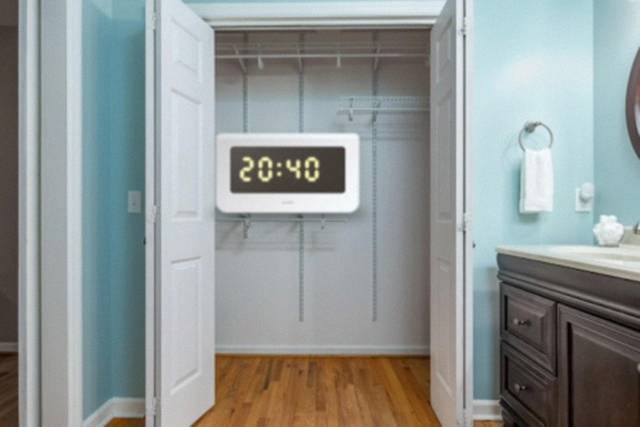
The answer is 20:40
